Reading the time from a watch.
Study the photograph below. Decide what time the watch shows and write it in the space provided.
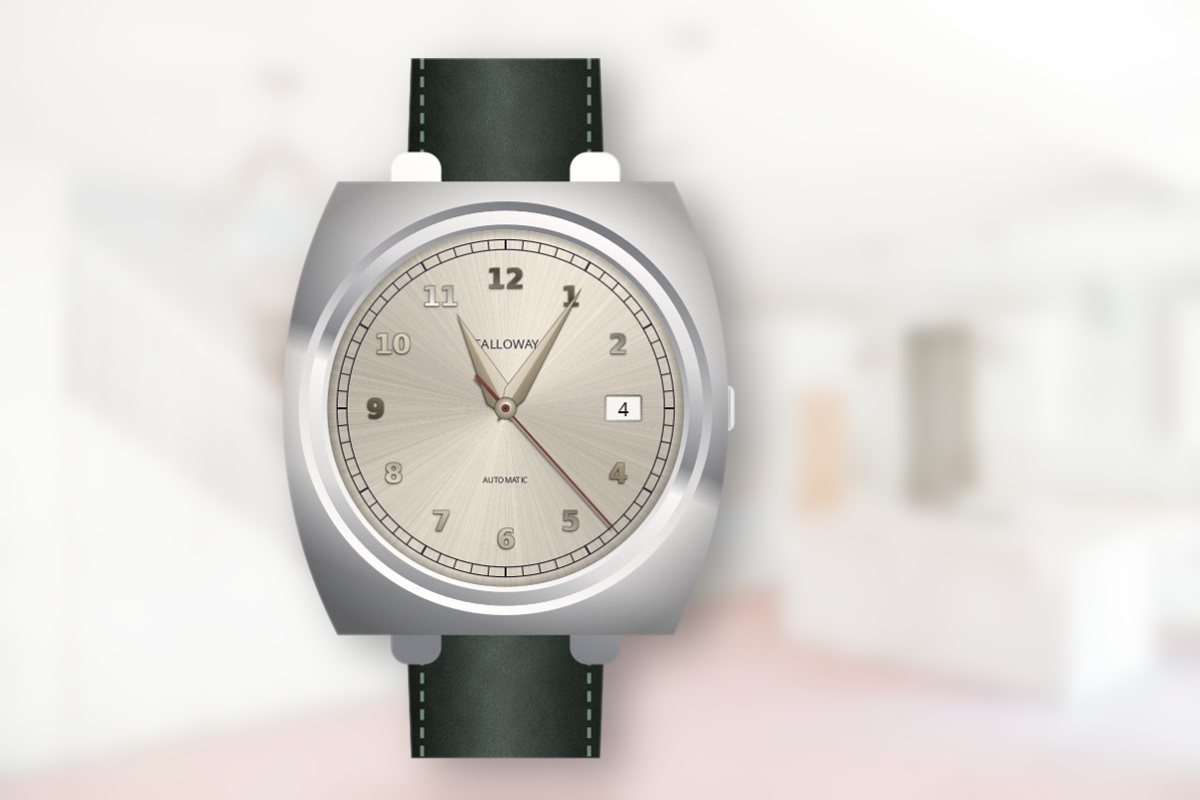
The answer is 11:05:23
